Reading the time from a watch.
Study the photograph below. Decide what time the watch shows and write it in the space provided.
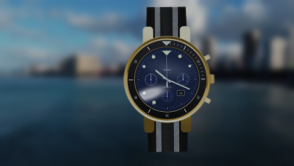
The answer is 10:19
